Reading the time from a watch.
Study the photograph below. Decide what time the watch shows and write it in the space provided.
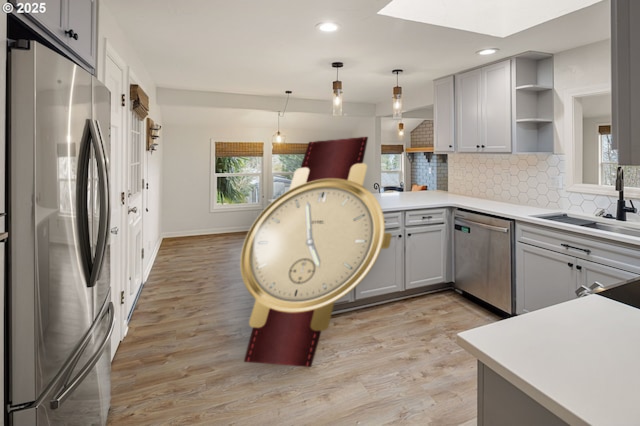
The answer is 4:57
